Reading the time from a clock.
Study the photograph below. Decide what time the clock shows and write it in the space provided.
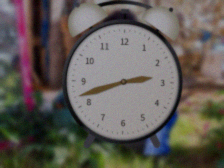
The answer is 2:42
